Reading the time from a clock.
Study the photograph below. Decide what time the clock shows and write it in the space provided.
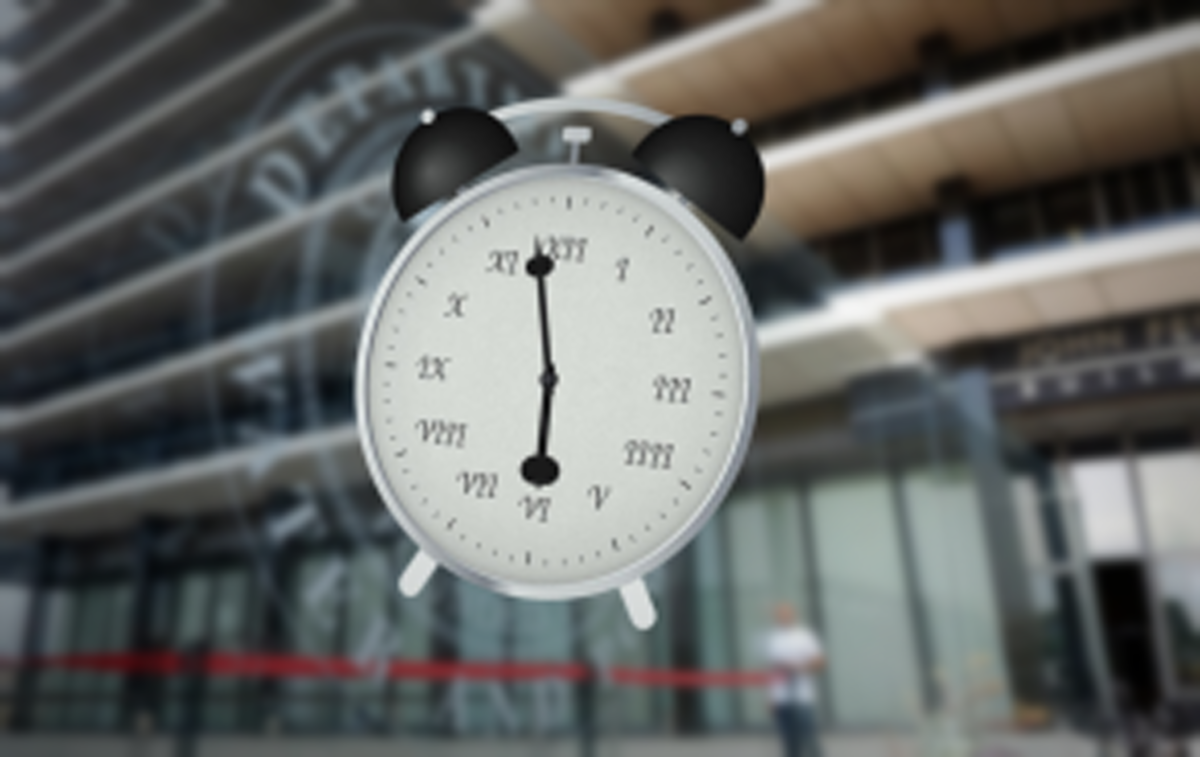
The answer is 5:58
